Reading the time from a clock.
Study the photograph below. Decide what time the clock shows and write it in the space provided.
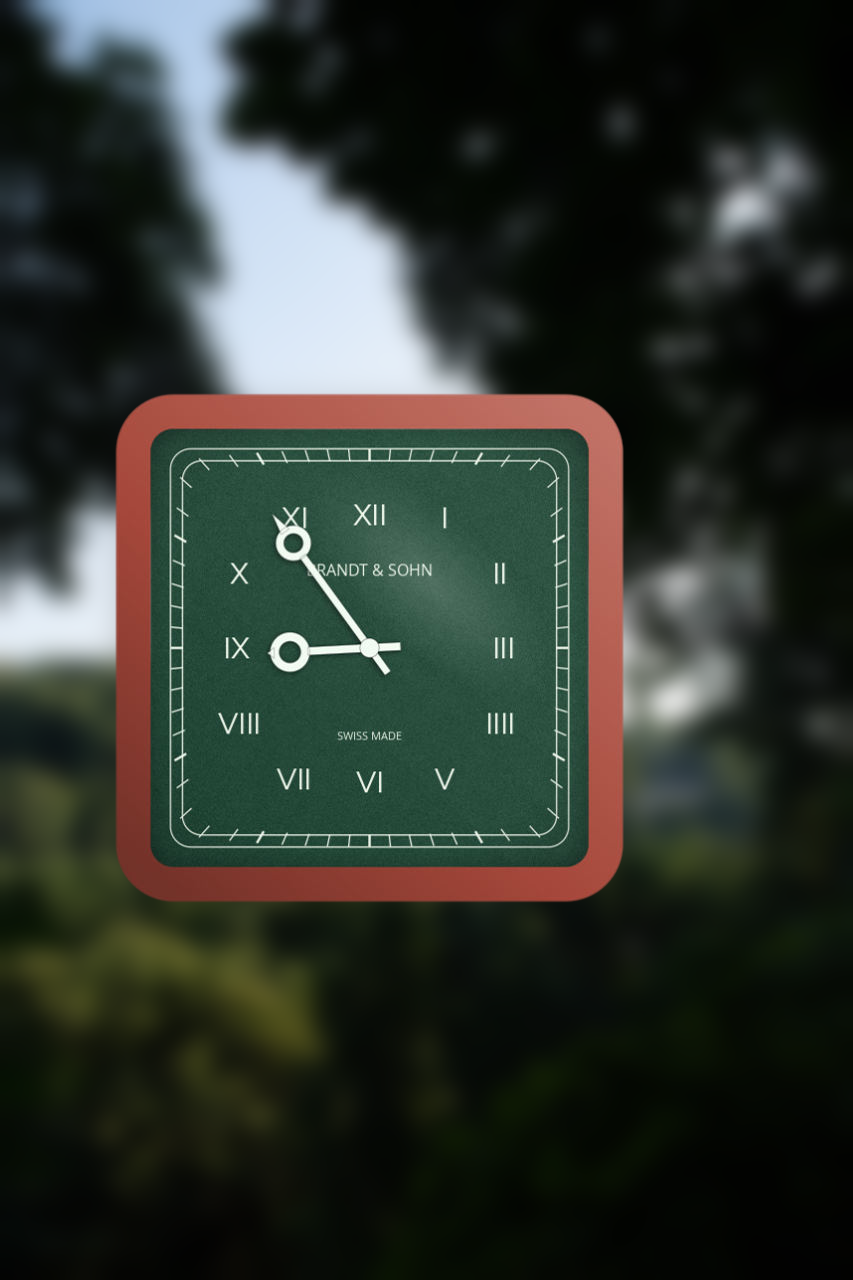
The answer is 8:54
